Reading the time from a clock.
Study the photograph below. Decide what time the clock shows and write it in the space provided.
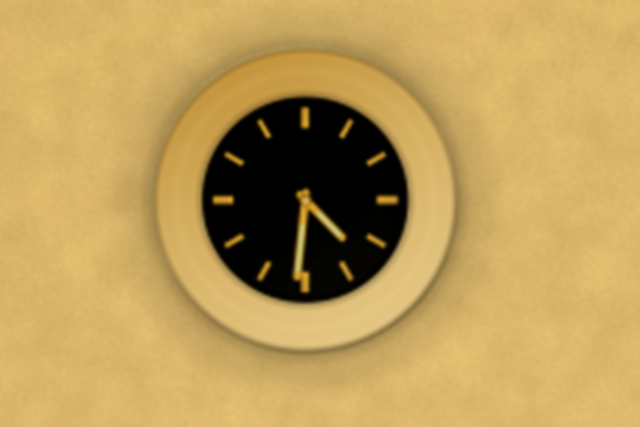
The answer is 4:31
